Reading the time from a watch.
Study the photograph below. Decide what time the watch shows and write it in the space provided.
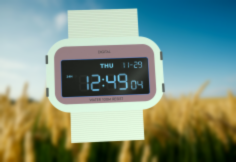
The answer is 12:49:04
